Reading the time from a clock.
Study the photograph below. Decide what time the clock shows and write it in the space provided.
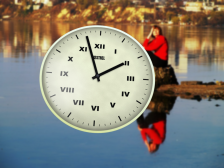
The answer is 1:57
